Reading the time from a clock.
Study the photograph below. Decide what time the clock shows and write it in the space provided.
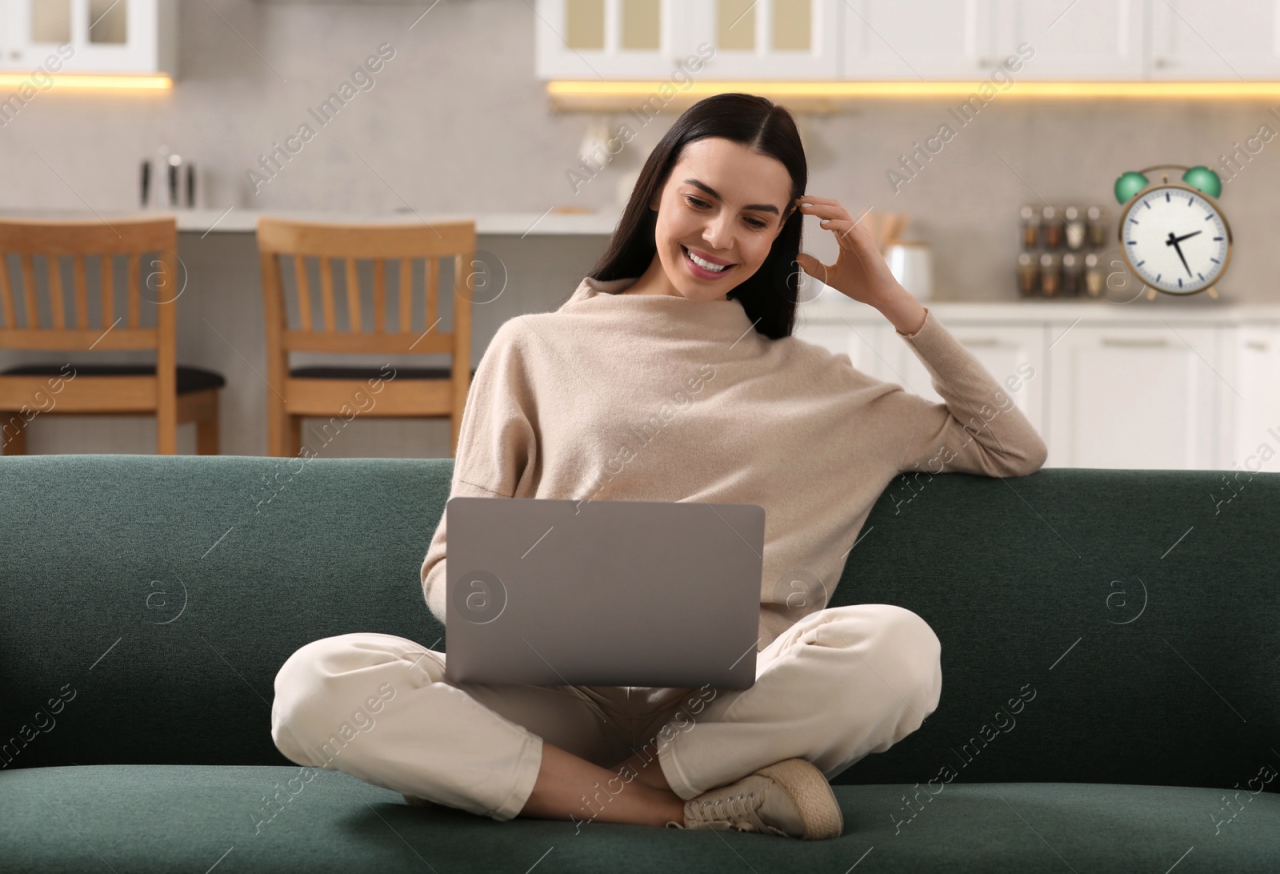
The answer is 2:27
